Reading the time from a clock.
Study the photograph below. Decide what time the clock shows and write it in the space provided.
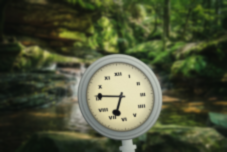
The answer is 6:46
